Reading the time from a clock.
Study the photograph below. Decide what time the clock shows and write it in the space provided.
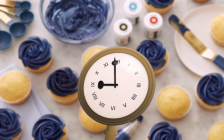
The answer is 8:59
